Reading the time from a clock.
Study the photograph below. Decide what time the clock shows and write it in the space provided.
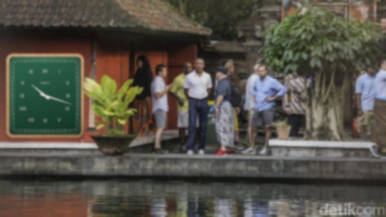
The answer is 10:18
